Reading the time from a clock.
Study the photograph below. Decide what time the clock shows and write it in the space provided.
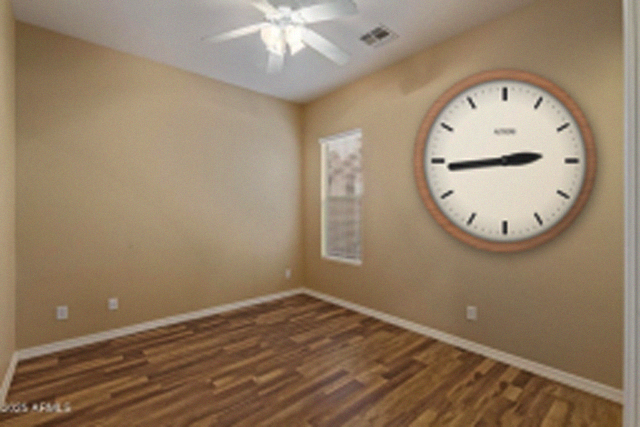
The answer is 2:44
